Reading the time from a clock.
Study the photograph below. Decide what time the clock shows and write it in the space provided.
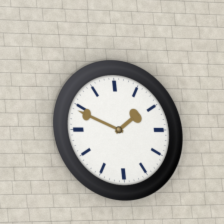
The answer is 1:49
